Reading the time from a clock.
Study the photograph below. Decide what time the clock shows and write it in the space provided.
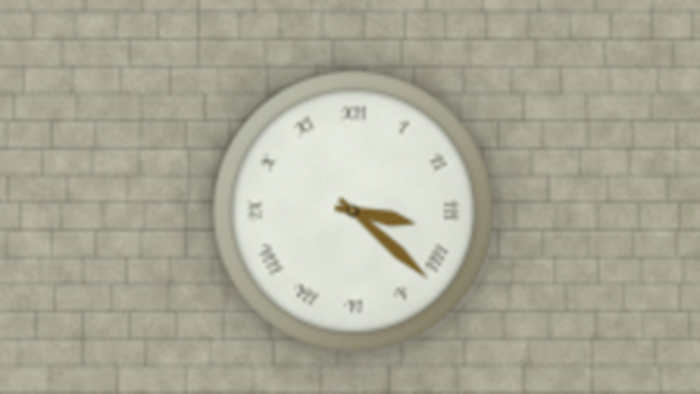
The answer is 3:22
